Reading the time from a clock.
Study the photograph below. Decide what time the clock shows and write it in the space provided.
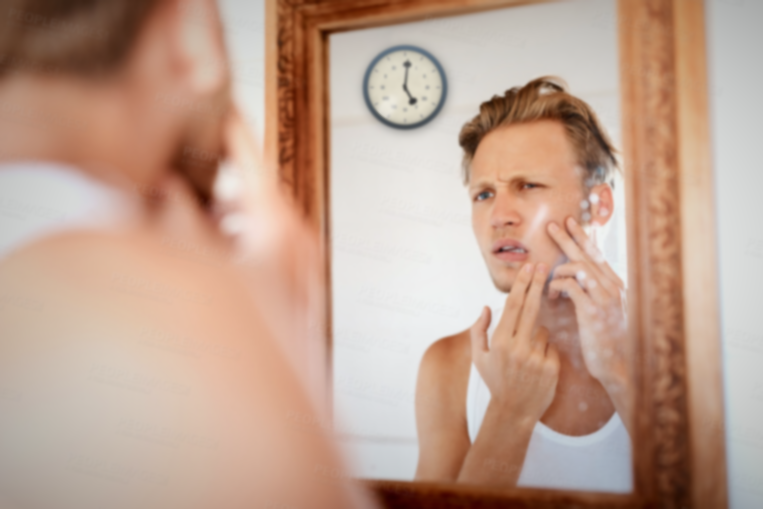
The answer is 5:01
